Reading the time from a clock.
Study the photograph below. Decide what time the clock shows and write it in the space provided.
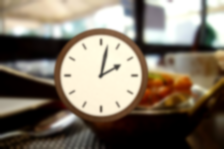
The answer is 2:02
